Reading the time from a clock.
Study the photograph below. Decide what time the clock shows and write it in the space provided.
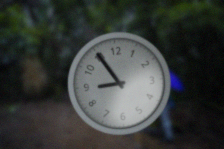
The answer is 8:55
